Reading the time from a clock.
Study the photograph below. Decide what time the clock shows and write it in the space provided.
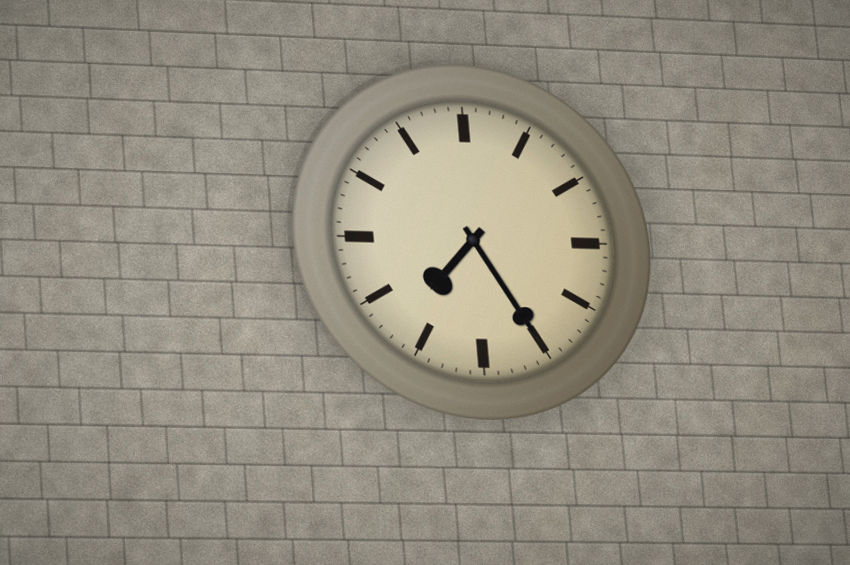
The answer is 7:25
